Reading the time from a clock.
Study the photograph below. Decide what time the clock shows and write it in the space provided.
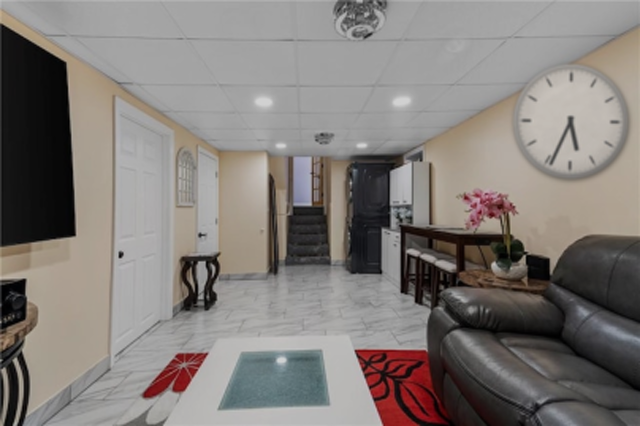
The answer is 5:34
